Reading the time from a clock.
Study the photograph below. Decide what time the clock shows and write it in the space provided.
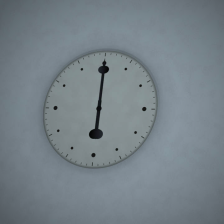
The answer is 6:00
